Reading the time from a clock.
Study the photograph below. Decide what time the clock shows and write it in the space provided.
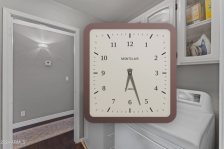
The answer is 6:27
